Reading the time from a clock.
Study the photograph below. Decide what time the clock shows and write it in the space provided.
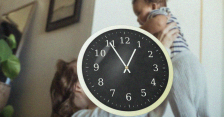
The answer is 12:55
